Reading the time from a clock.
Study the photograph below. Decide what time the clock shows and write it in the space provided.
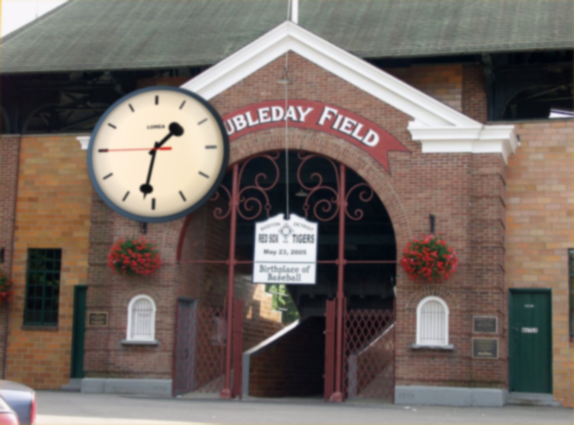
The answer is 1:31:45
